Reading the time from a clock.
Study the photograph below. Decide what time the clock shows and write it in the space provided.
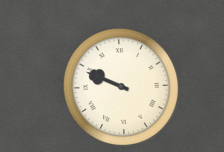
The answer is 9:49
